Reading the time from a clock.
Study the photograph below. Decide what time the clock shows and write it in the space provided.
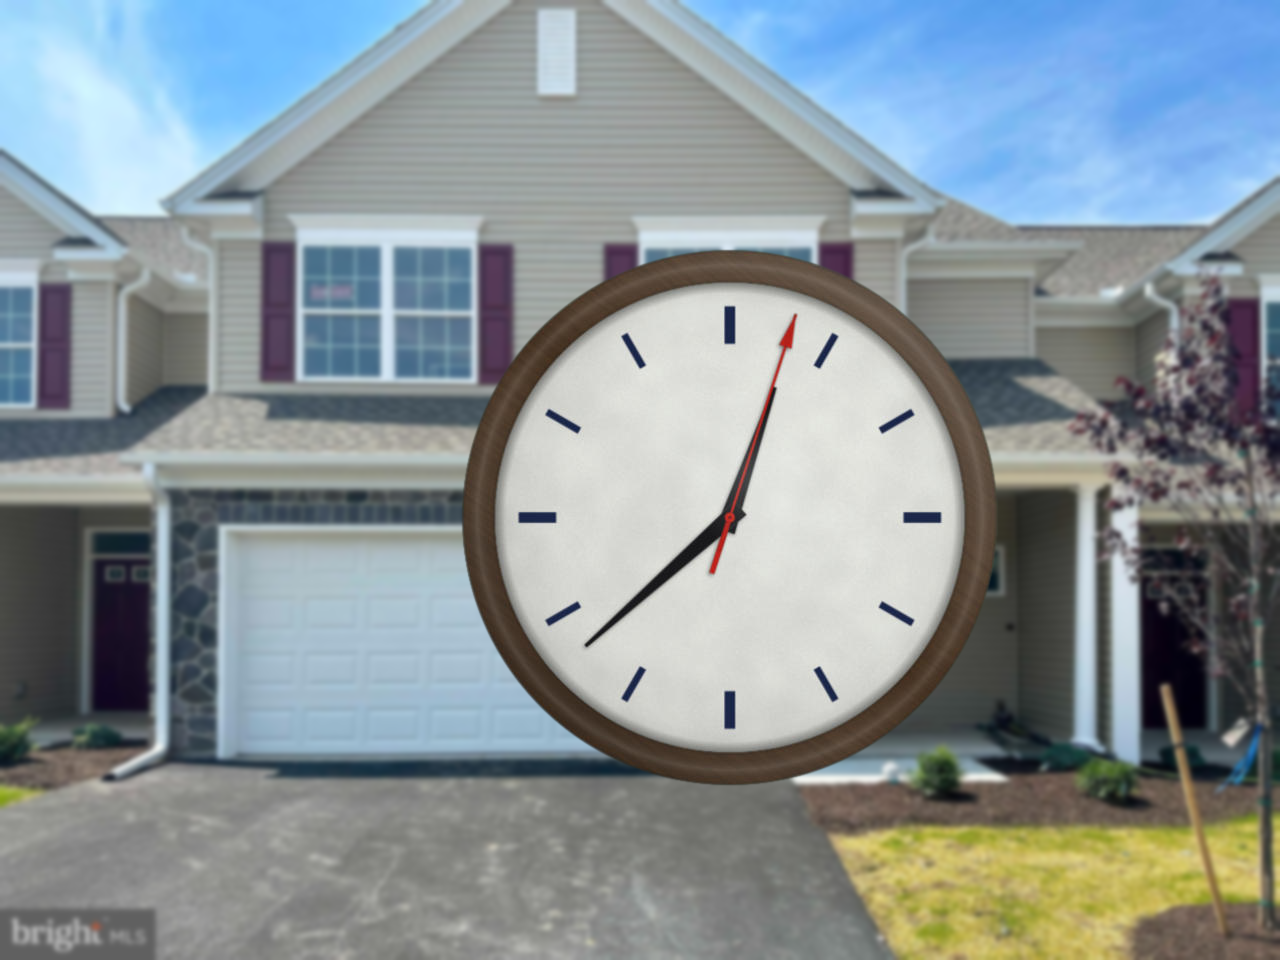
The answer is 12:38:03
